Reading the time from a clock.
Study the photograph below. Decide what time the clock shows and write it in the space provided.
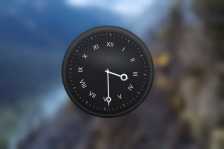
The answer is 3:29
